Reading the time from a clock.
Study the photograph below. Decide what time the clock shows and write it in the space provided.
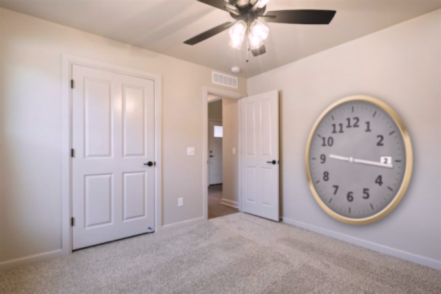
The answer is 9:16
